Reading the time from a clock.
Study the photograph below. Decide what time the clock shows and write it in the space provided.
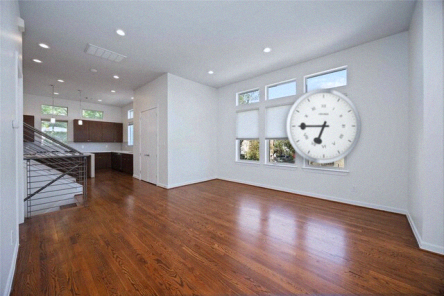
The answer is 6:45
